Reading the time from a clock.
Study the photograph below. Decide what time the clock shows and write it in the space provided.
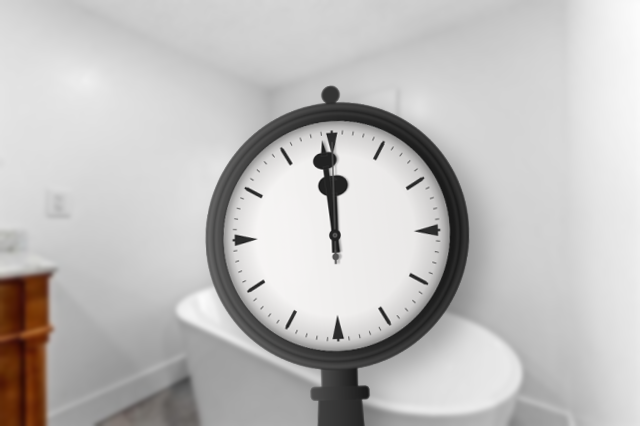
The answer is 11:59:00
